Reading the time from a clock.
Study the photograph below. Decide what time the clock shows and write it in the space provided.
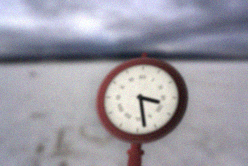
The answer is 3:28
